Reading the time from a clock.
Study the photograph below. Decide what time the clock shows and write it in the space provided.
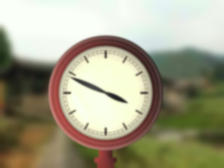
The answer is 3:49
